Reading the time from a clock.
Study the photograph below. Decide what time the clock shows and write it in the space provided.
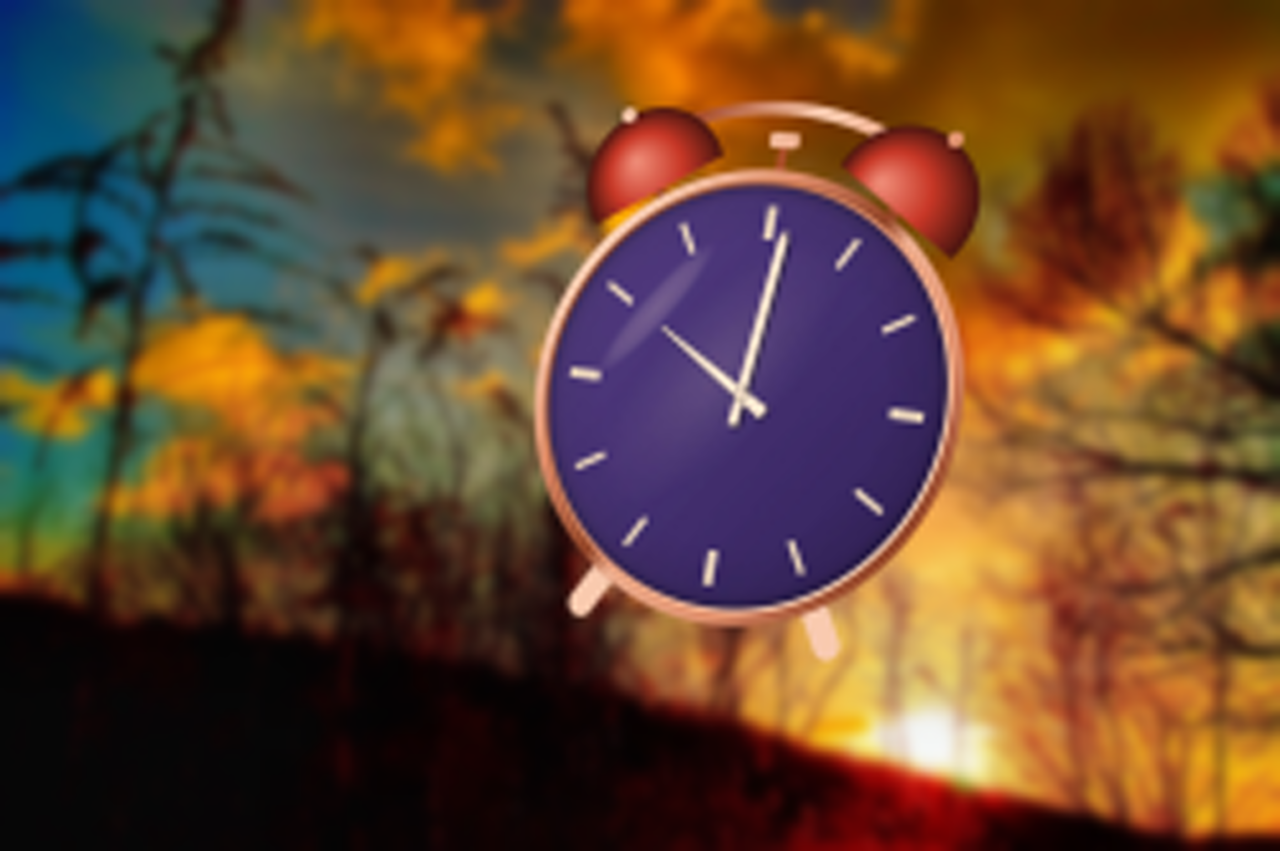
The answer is 10:01
